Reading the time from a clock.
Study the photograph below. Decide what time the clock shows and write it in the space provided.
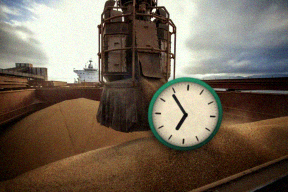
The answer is 6:54
